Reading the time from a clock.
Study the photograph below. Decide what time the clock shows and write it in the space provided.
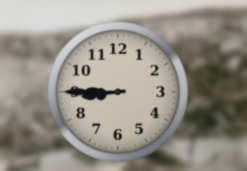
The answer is 8:45
